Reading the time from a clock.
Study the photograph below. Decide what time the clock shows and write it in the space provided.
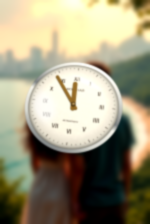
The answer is 11:54
